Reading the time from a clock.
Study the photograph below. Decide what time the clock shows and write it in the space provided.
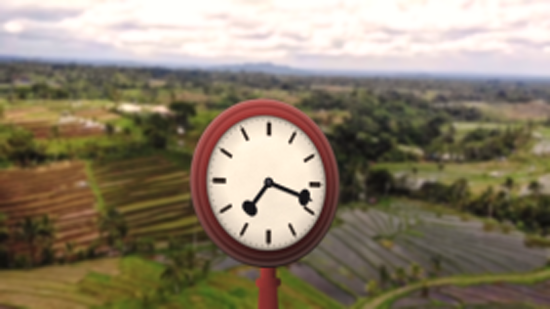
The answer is 7:18
